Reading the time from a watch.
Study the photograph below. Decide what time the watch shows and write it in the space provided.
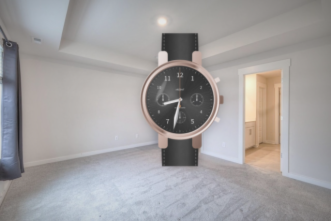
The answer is 8:32
